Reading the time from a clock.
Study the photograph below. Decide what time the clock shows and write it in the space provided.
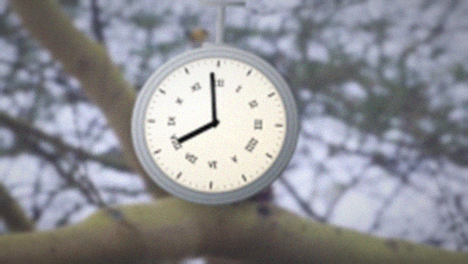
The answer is 7:59
